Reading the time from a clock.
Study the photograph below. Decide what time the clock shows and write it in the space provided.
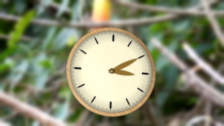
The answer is 3:10
